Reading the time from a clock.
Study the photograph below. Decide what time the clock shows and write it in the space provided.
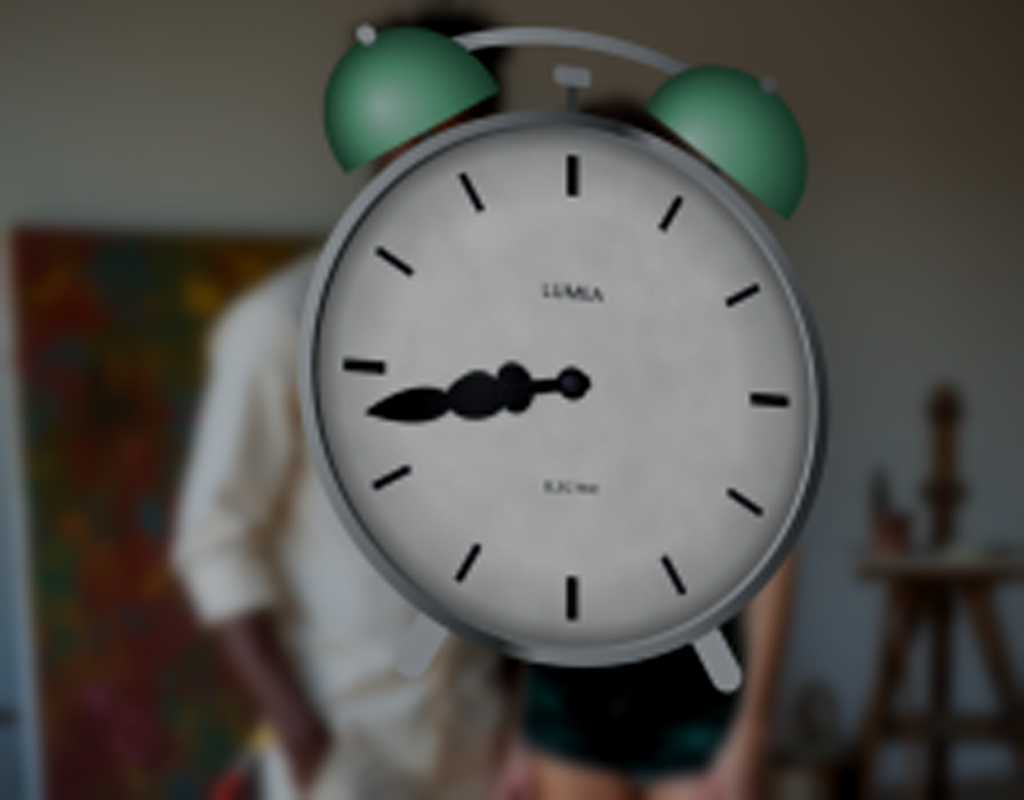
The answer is 8:43
